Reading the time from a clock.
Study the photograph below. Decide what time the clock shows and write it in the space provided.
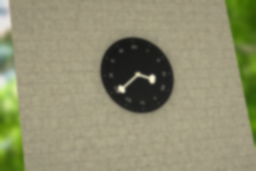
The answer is 3:39
